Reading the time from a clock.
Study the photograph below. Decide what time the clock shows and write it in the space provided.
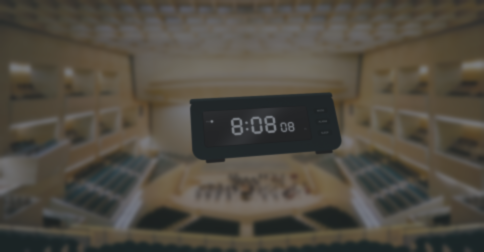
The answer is 8:08:08
